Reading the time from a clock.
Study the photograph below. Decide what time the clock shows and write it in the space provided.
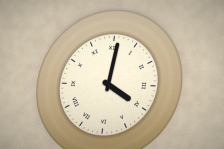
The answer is 4:01
